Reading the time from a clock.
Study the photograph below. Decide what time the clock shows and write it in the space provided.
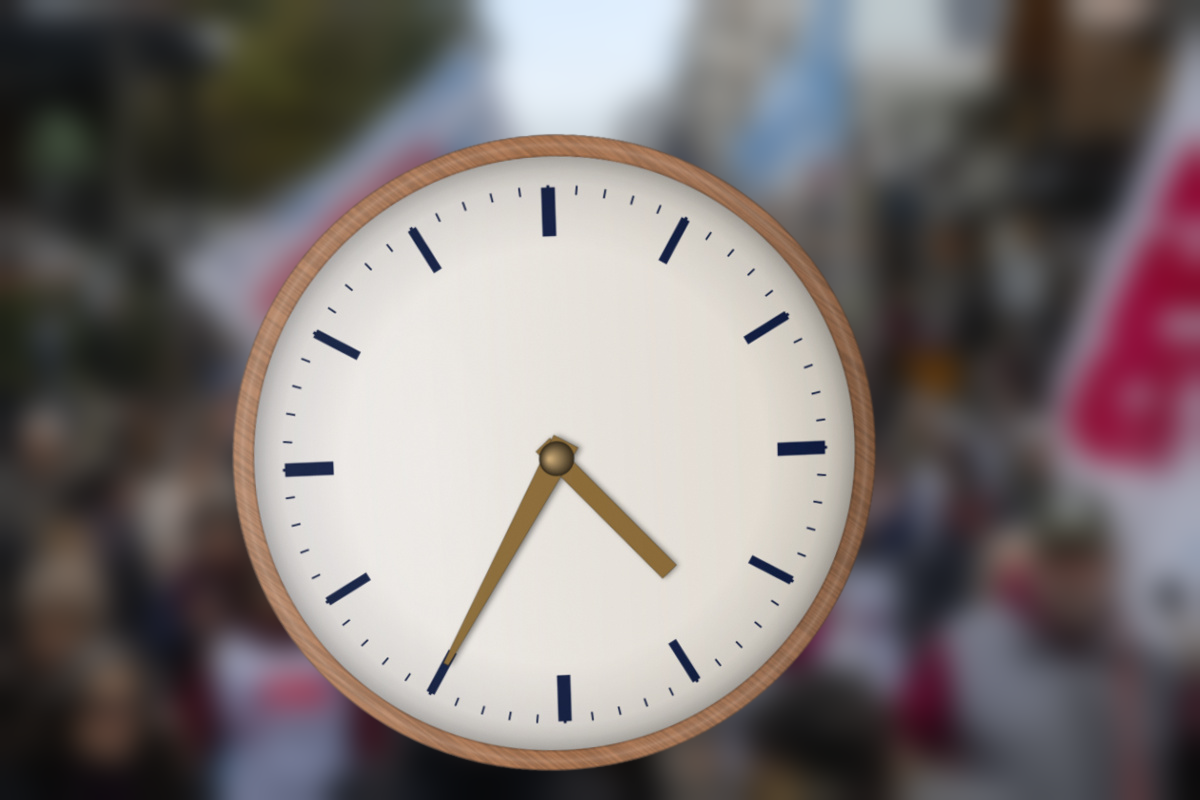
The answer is 4:35
